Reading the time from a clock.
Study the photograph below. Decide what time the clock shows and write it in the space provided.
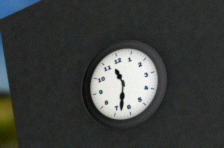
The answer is 11:33
